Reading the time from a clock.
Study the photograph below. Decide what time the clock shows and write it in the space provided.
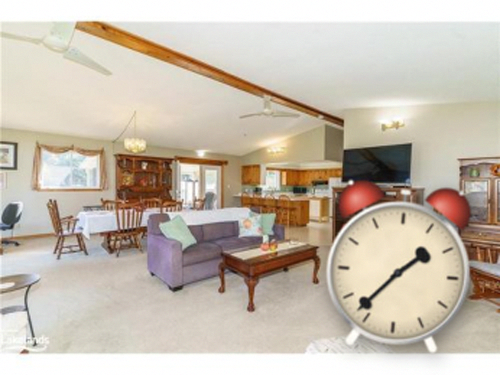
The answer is 1:37
